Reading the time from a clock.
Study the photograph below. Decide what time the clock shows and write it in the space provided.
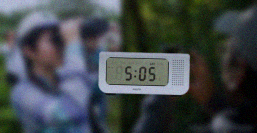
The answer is 5:05
